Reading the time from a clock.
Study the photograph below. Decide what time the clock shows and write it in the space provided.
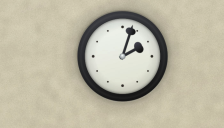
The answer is 2:03
